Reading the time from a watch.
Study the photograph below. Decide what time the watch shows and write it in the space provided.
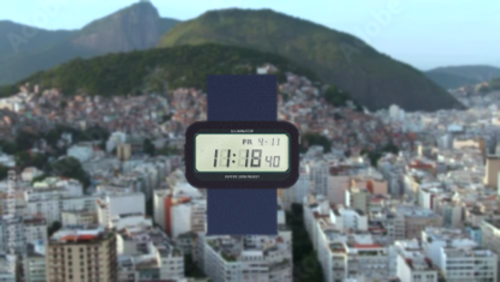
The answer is 11:18:40
